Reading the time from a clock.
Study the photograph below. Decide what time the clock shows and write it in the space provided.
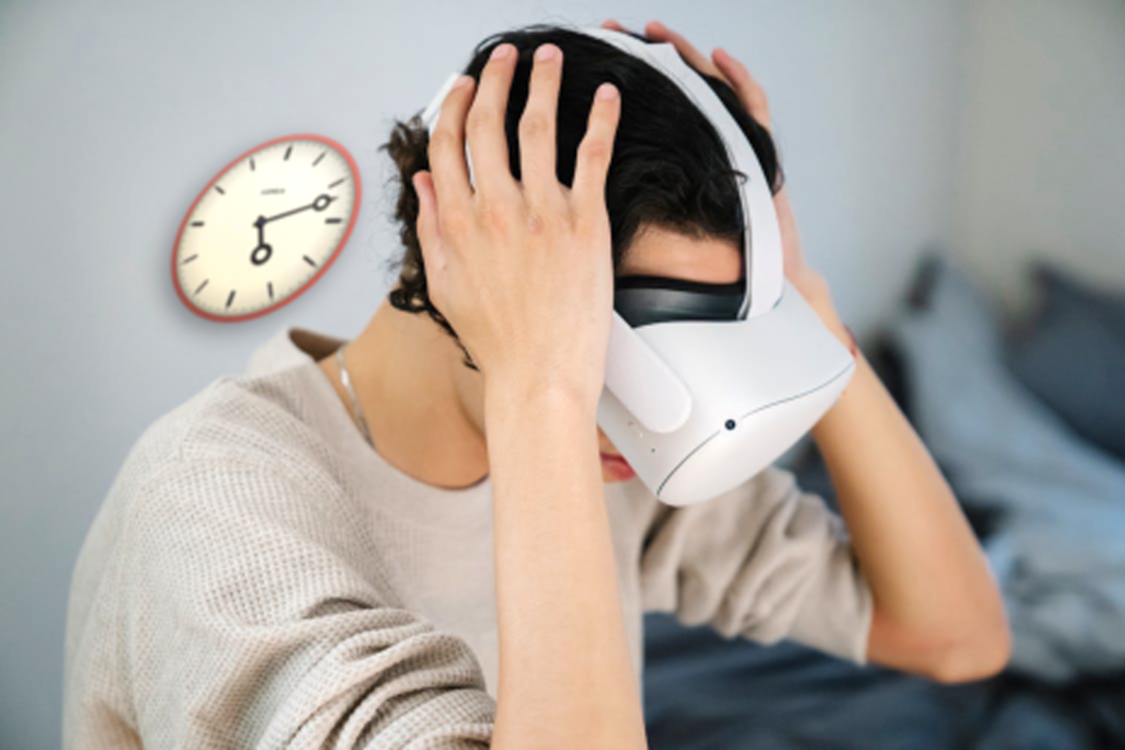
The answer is 5:12
